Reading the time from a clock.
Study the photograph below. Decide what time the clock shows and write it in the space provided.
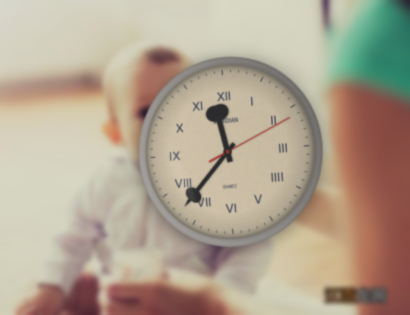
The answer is 11:37:11
